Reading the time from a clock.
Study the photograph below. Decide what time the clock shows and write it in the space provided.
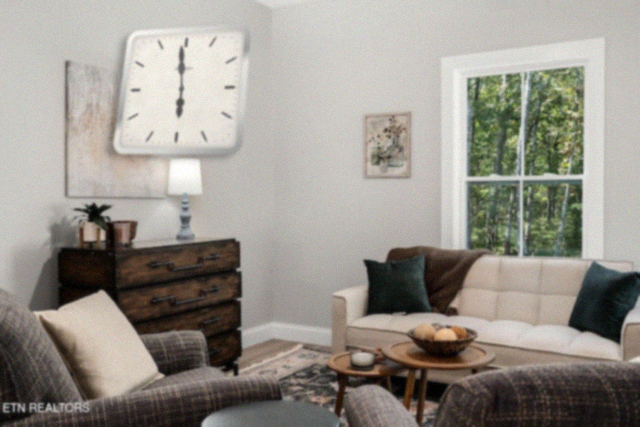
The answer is 5:59
